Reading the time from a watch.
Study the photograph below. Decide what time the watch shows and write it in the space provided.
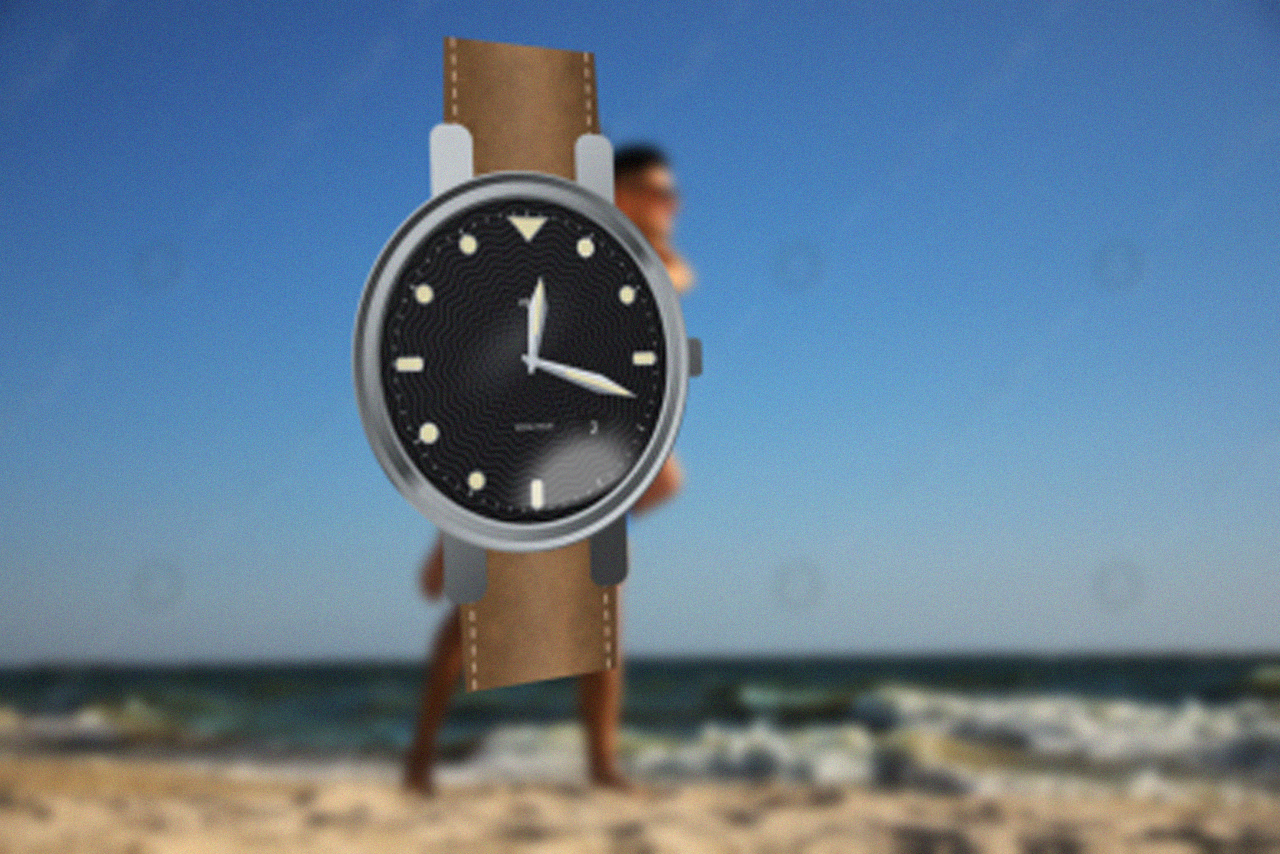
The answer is 12:18
